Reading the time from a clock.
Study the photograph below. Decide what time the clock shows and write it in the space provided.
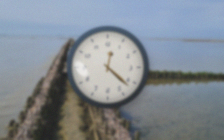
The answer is 12:22
